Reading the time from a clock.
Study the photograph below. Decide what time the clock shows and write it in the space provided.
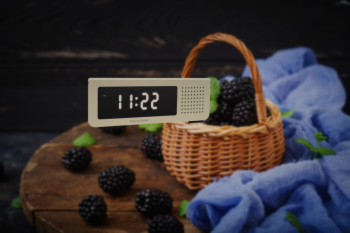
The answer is 11:22
